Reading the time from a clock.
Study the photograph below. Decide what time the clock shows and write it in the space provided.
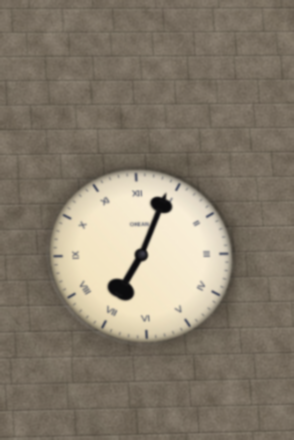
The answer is 7:04
